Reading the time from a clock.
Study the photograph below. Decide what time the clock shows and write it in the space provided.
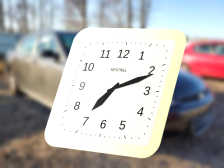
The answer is 7:11
